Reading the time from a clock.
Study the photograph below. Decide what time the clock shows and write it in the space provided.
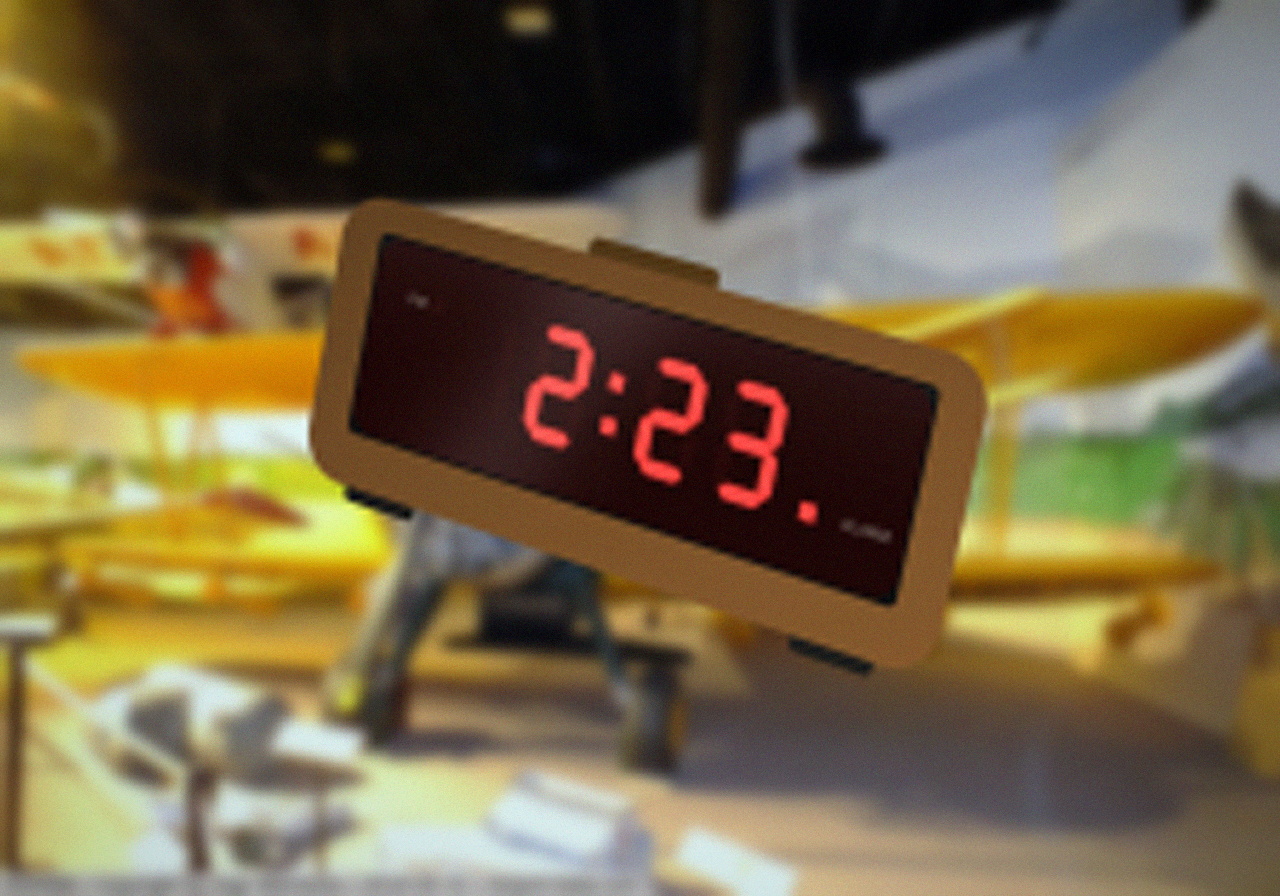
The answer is 2:23
